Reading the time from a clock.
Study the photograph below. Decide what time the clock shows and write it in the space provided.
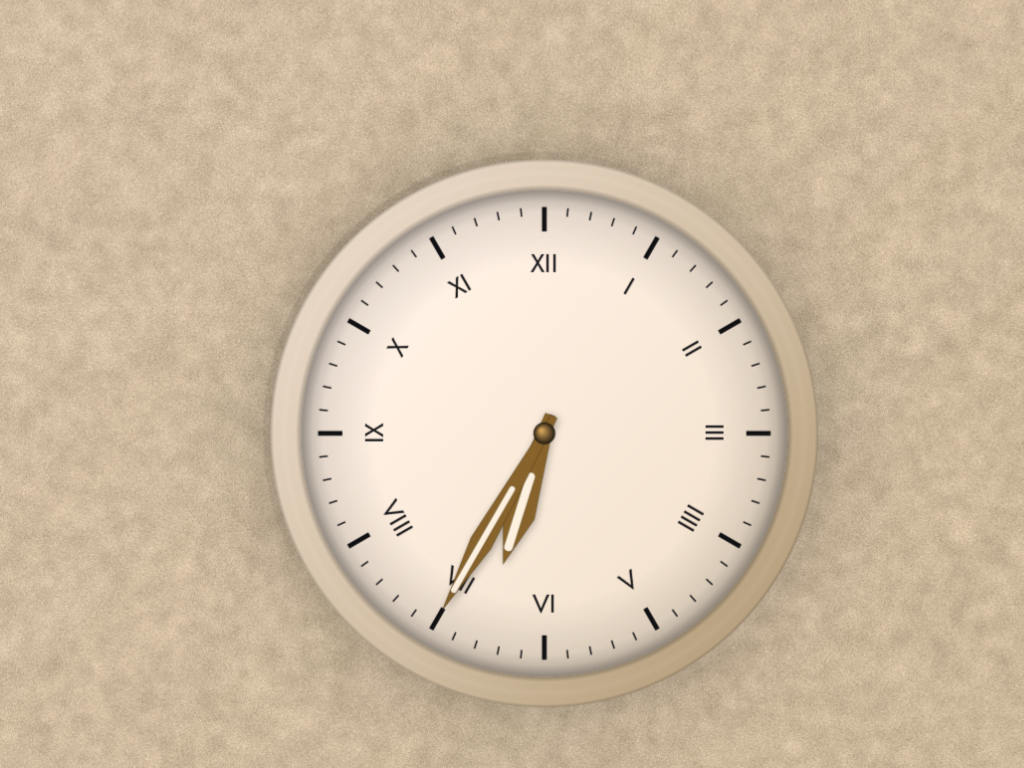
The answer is 6:35
